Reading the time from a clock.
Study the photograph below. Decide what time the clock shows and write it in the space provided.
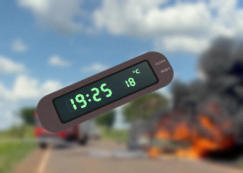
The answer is 19:25
